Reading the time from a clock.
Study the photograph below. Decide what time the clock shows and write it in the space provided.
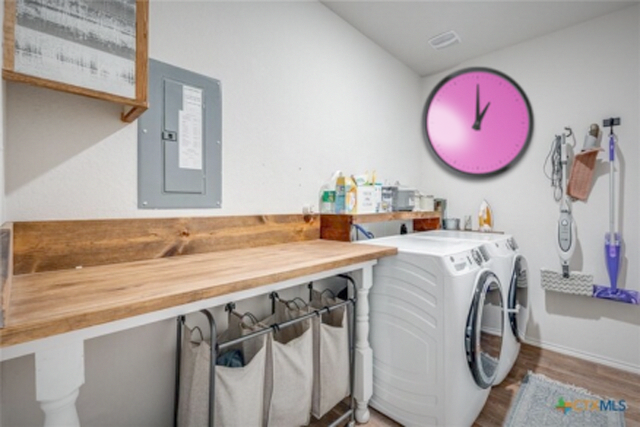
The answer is 1:00
